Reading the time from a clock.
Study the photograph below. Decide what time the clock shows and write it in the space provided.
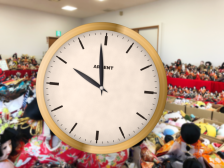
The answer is 9:59
